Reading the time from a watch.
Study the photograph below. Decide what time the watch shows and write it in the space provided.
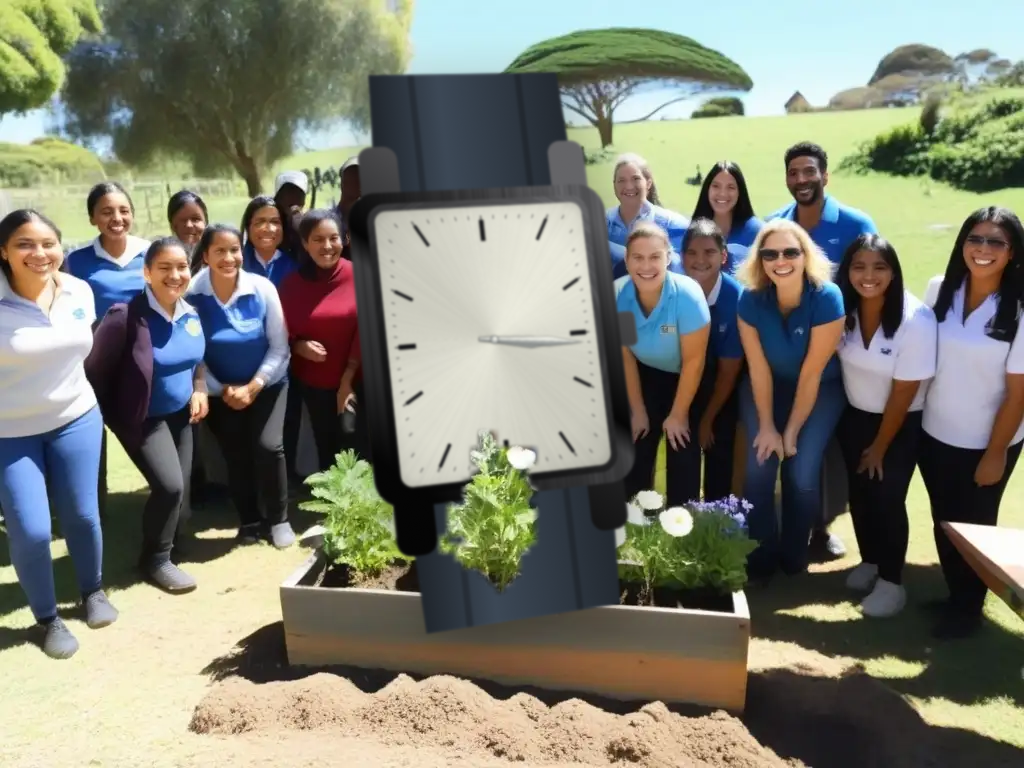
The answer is 3:16
